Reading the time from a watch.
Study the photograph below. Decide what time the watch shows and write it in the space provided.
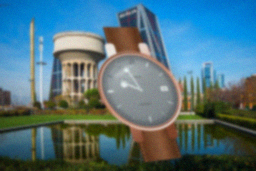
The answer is 9:57
